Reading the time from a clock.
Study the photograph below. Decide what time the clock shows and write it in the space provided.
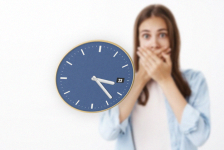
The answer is 3:23
